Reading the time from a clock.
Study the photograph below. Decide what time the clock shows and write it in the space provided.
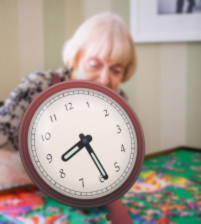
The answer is 8:29
